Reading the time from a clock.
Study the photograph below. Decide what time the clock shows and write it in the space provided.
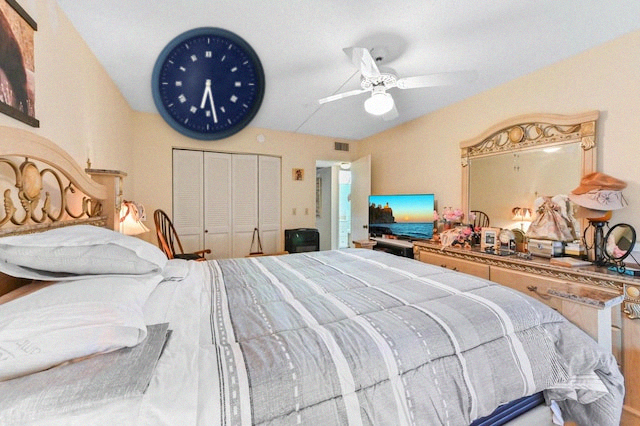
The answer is 6:28
